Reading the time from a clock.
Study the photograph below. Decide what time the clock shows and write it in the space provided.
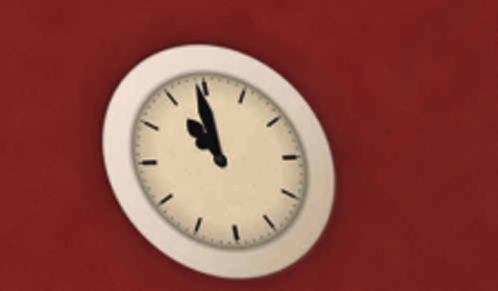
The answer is 10:59
